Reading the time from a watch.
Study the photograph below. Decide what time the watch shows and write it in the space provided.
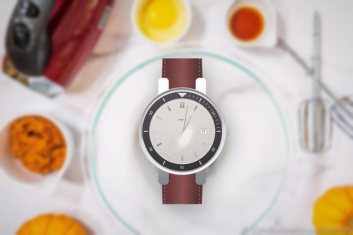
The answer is 1:02
